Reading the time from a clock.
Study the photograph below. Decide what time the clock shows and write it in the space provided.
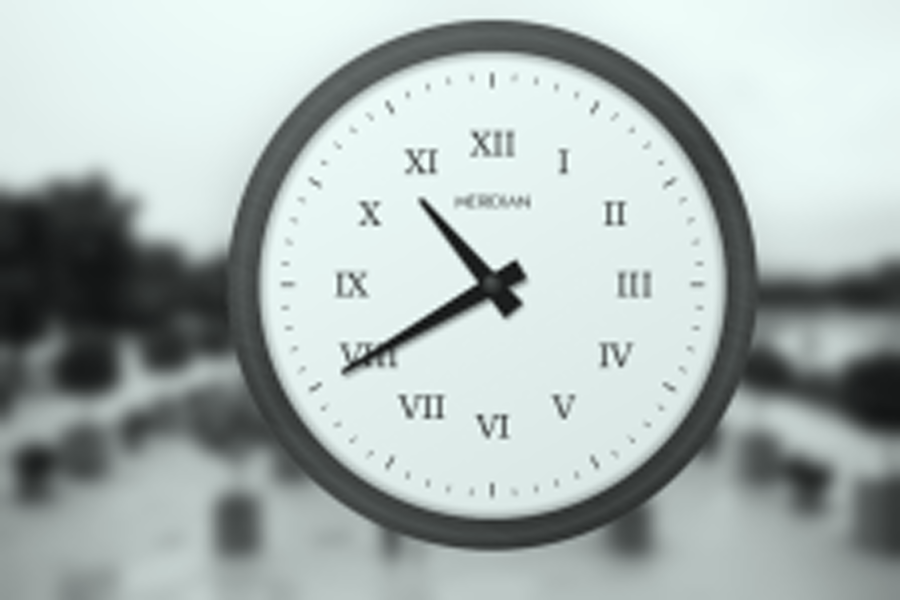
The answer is 10:40
